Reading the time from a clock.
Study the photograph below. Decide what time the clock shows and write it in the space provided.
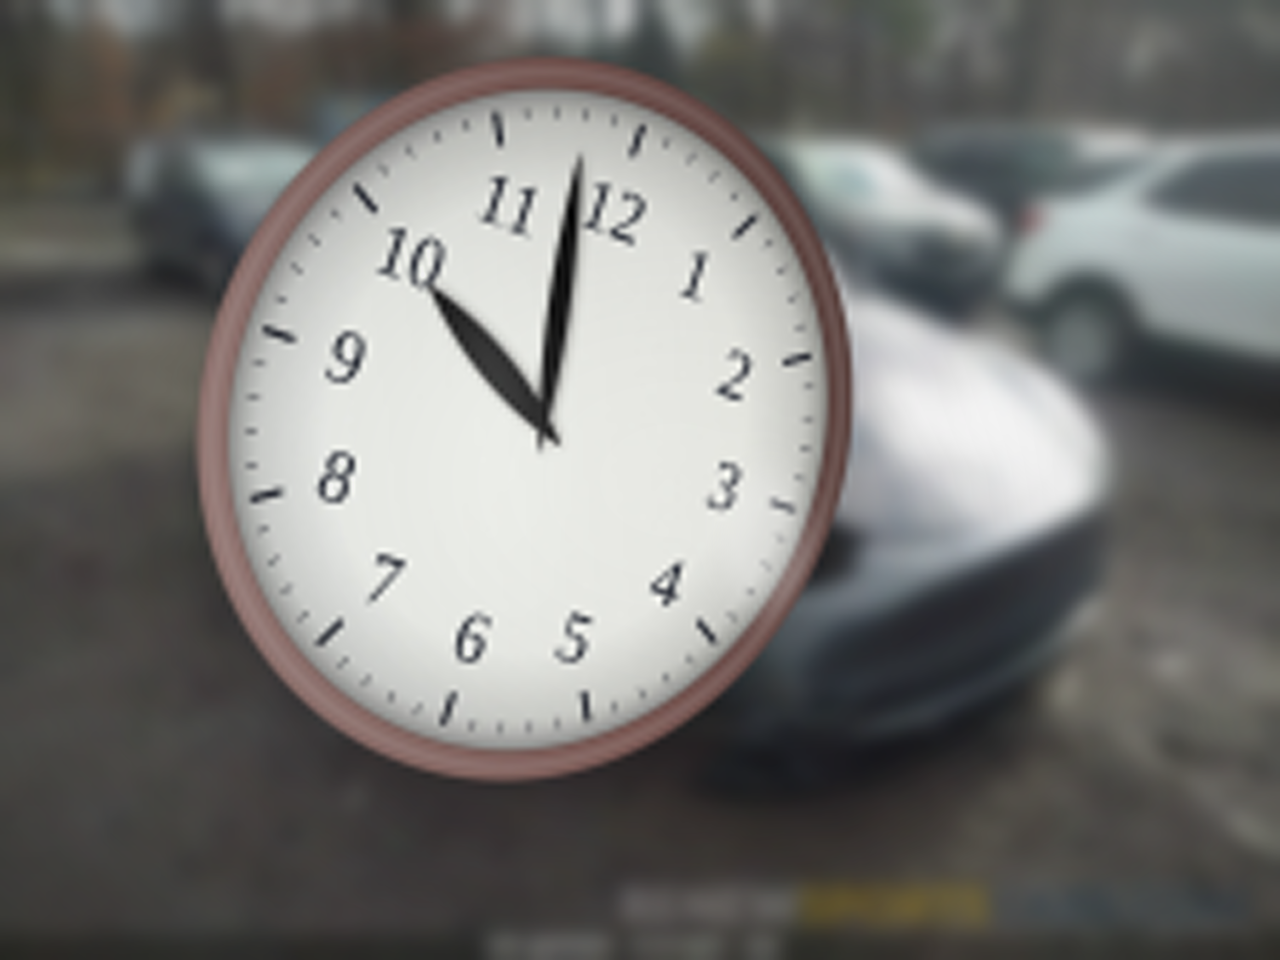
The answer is 9:58
